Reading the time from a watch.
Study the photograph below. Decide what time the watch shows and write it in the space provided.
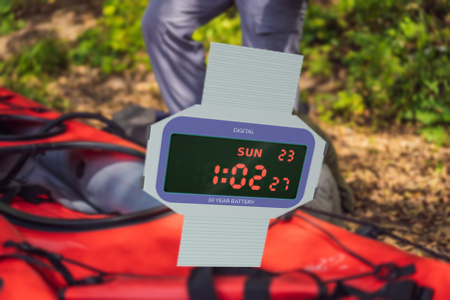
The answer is 1:02:27
